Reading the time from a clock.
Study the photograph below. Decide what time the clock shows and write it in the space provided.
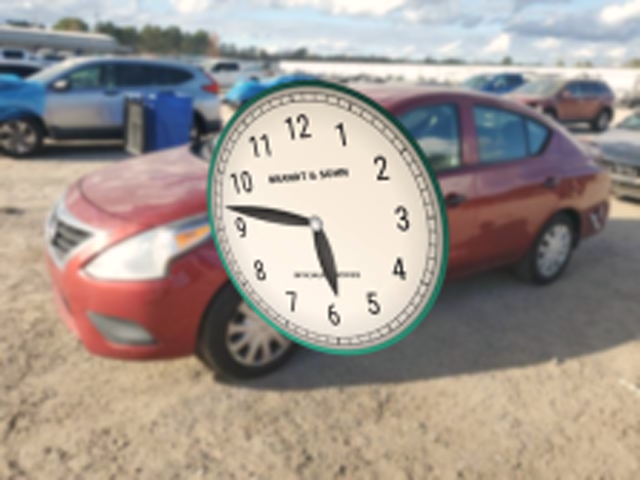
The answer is 5:47
